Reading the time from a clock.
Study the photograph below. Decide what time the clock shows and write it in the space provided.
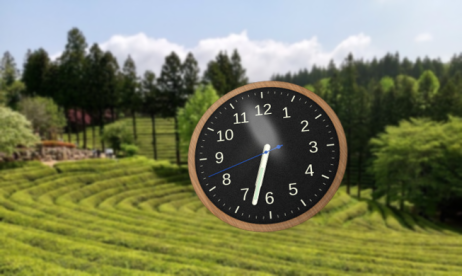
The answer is 6:32:42
